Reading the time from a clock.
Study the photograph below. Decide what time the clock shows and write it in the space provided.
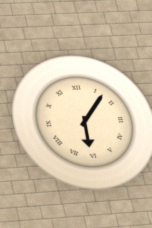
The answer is 6:07
